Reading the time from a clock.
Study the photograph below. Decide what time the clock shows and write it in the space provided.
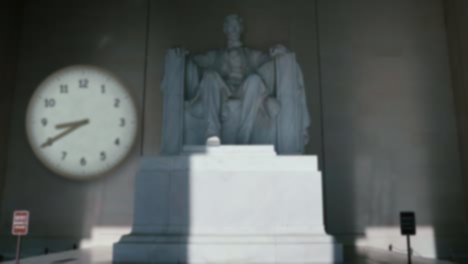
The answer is 8:40
